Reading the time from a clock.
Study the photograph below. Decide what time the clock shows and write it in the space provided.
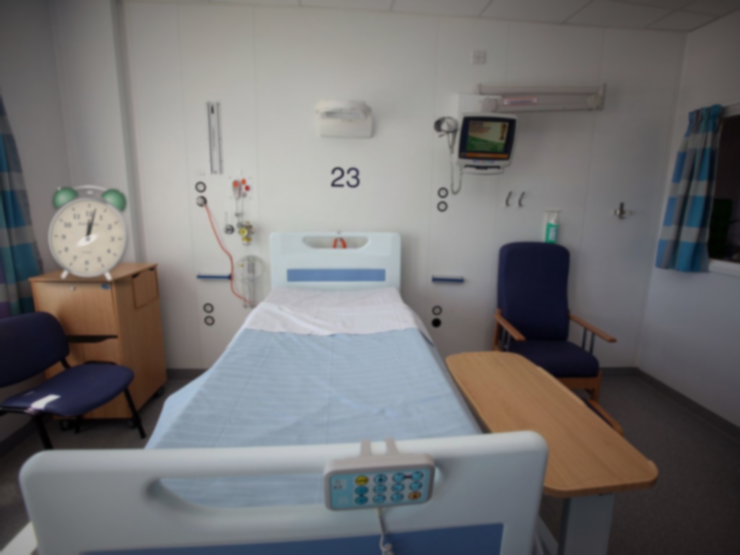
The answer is 12:02
